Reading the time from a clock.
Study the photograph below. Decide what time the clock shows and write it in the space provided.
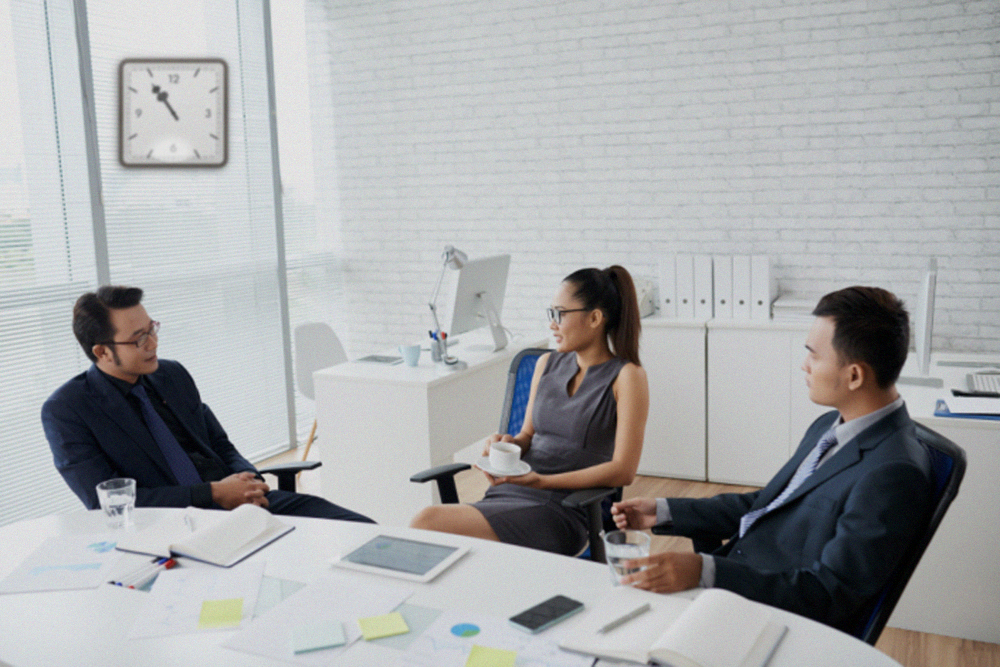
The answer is 10:54
